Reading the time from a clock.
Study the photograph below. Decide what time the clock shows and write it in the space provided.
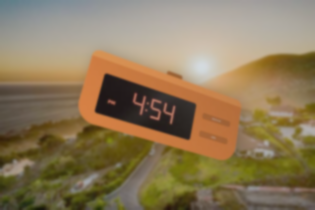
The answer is 4:54
